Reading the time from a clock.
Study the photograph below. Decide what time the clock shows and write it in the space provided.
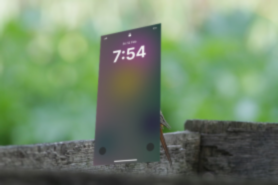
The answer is 7:54
